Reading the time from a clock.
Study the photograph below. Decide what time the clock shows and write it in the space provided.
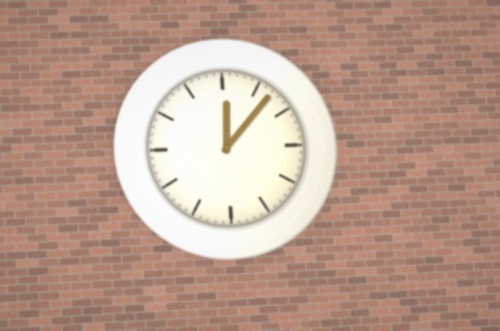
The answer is 12:07
